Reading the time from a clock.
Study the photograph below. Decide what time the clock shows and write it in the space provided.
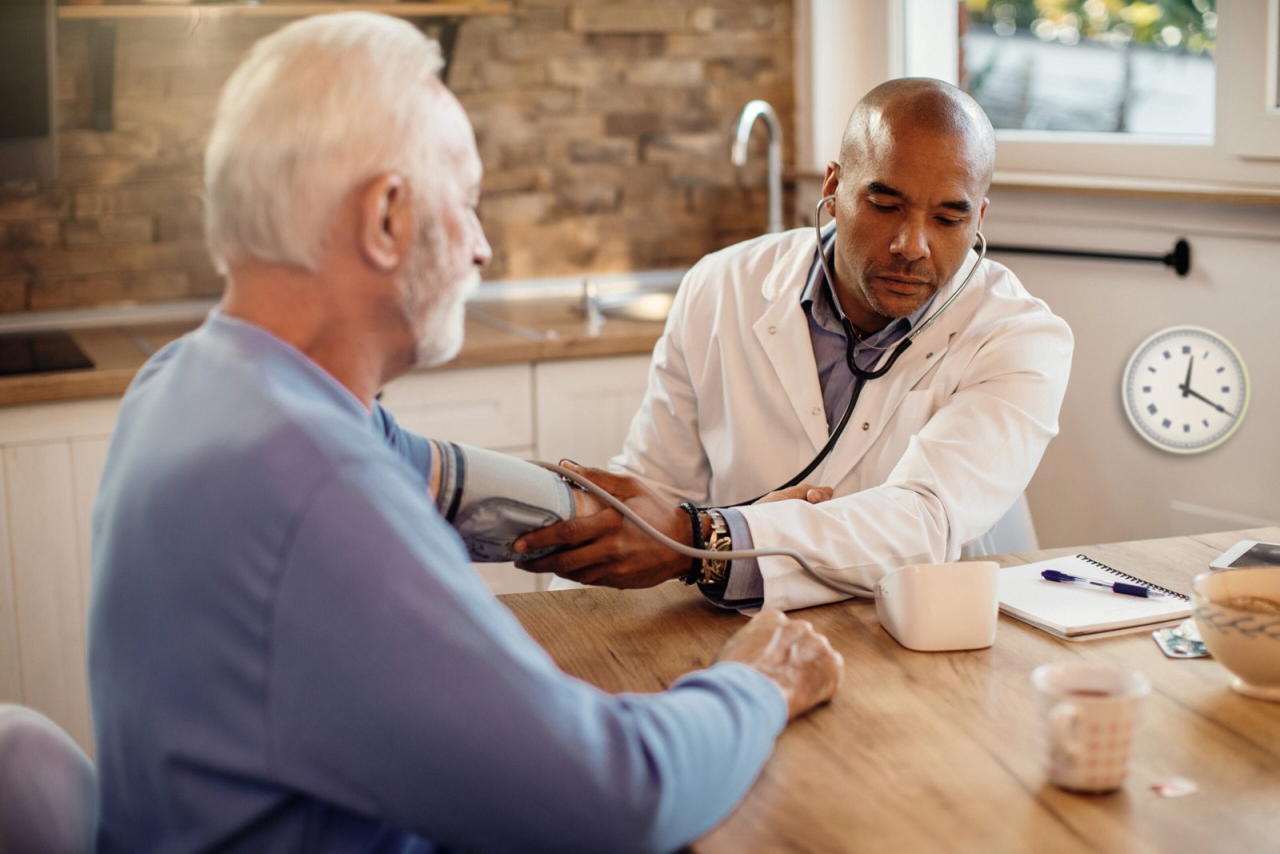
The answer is 12:20
